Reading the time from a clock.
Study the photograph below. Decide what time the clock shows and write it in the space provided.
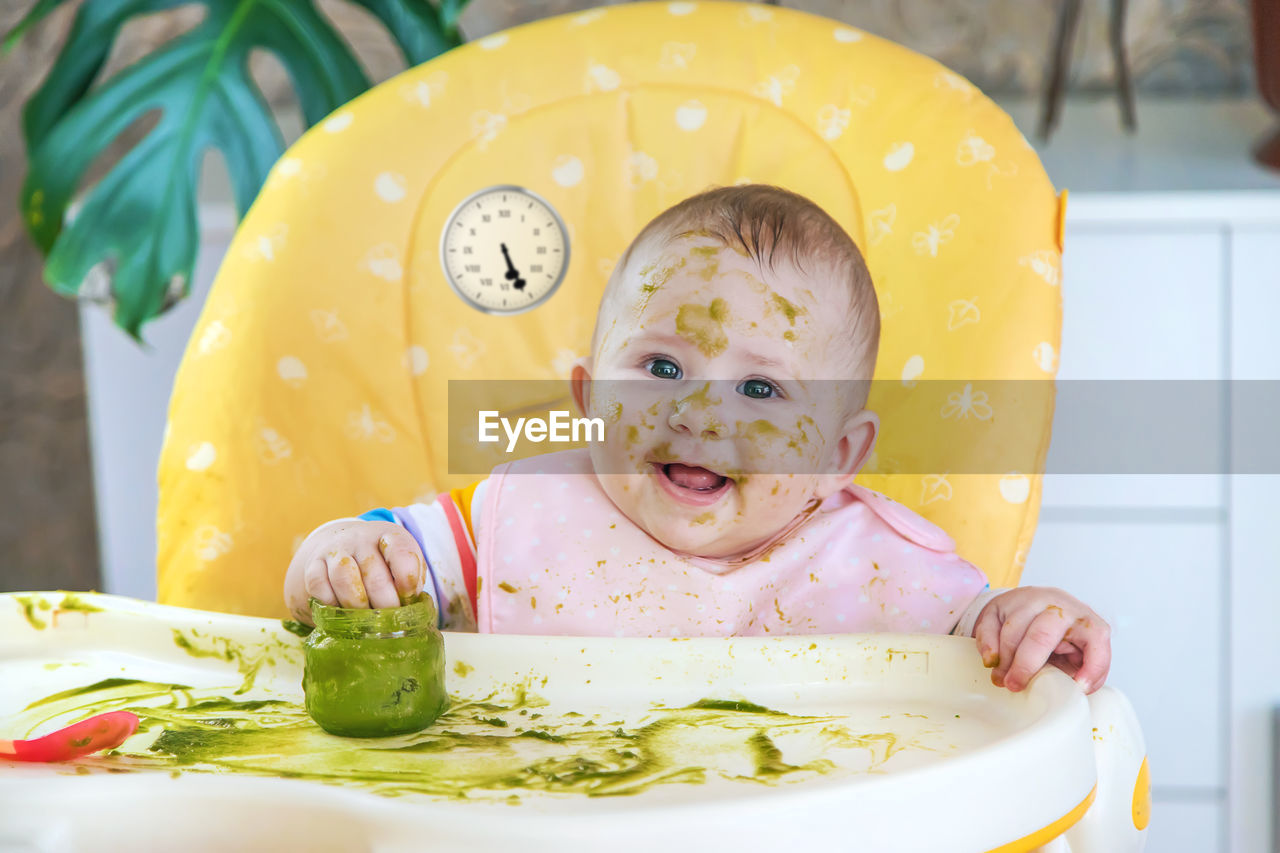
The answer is 5:26
